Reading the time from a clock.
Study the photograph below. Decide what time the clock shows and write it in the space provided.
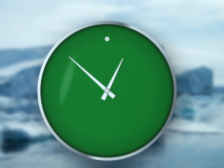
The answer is 12:52
